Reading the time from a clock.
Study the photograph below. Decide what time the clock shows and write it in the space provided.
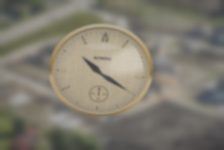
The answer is 10:20
